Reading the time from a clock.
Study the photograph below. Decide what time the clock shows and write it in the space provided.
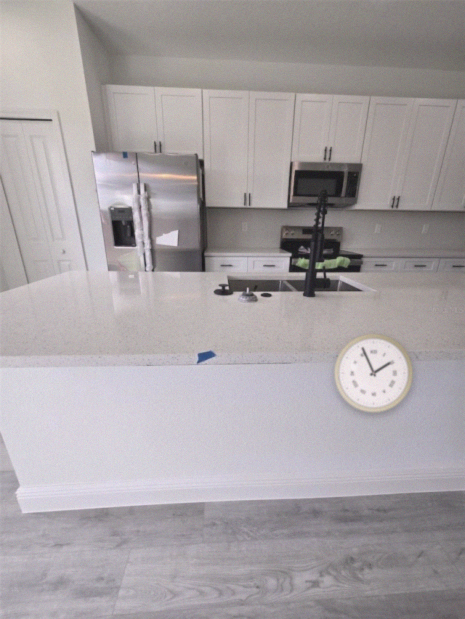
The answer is 1:56
